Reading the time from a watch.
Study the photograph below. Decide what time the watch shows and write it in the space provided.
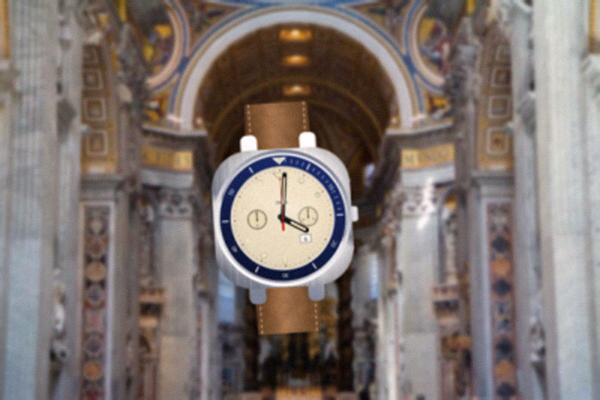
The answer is 4:01
